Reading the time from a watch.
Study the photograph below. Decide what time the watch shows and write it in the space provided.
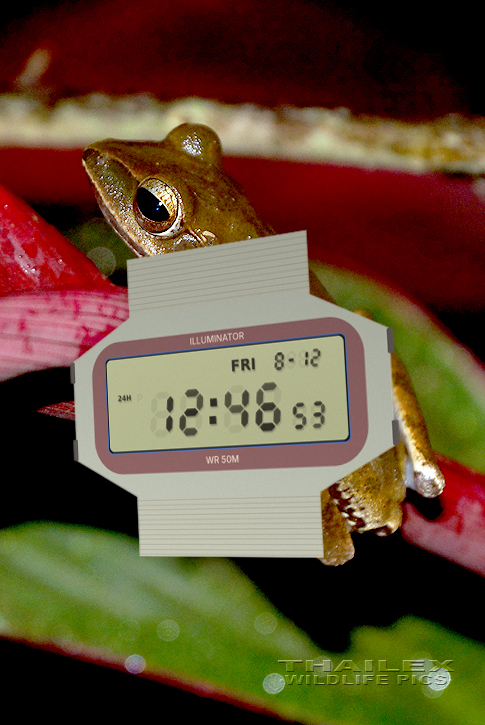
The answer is 12:46:53
